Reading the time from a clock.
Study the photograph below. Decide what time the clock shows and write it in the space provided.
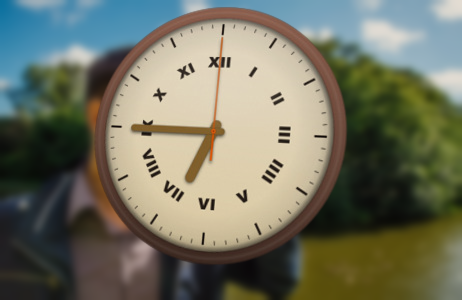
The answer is 6:45:00
